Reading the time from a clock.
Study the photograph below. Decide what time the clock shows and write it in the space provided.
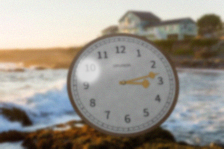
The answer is 3:13
